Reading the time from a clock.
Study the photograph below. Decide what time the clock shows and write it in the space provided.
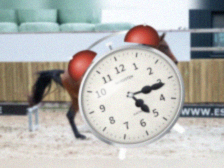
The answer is 5:16
